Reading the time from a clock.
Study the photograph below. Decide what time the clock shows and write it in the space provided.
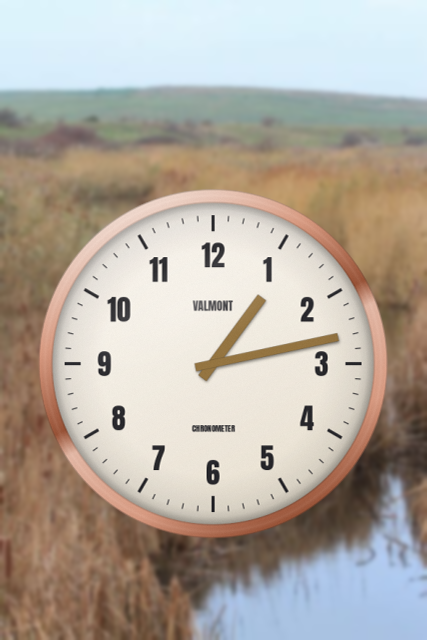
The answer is 1:13
